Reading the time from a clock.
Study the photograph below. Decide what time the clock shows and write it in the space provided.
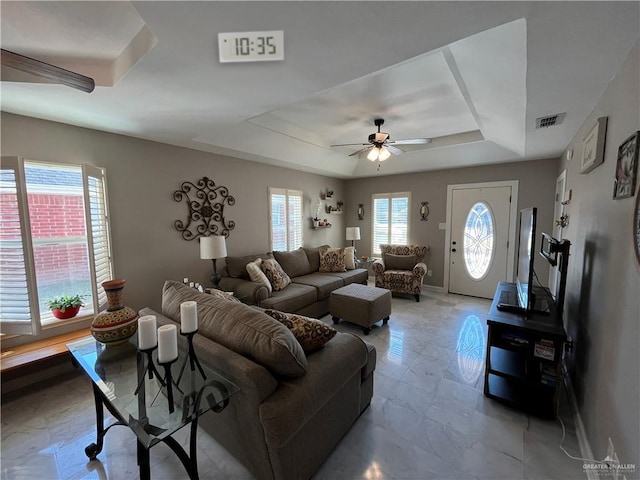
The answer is 10:35
